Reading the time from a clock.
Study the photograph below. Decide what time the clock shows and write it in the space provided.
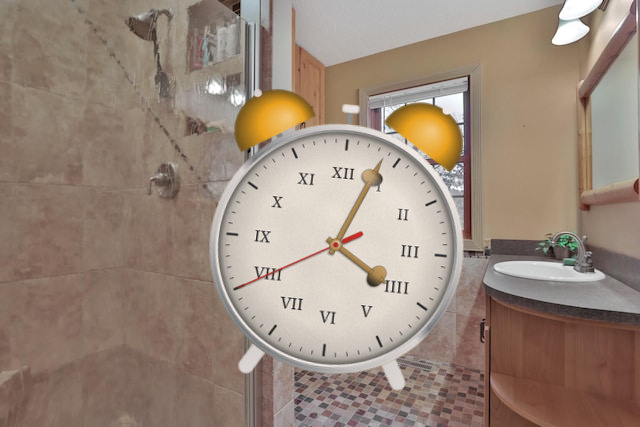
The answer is 4:03:40
